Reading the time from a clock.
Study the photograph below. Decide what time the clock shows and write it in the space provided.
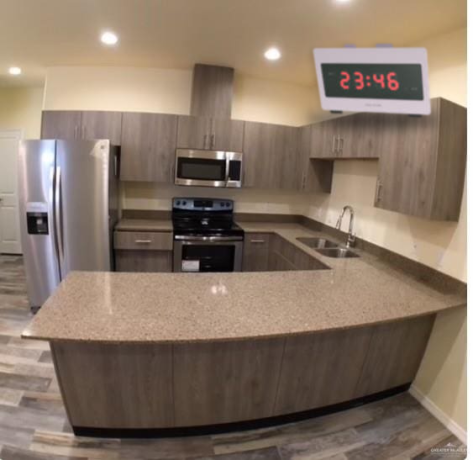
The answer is 23:46
